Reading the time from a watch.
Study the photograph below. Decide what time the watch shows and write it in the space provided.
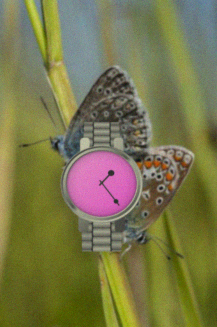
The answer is 1:24
